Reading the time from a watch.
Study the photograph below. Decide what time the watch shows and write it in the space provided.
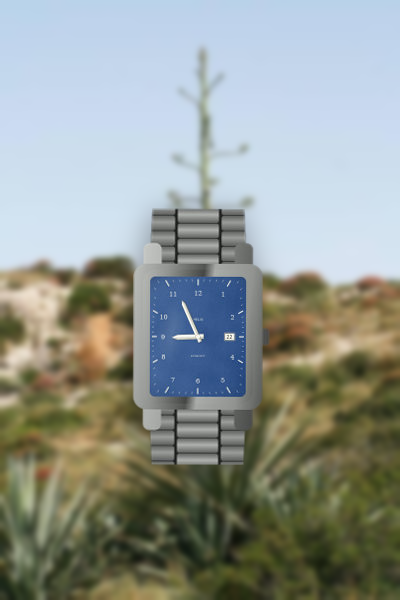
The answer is 8:56
